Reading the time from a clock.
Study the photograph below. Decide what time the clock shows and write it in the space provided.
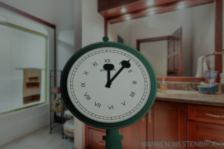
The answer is 12:07
